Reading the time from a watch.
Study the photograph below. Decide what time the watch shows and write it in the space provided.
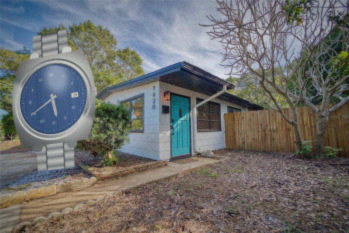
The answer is 5:40
